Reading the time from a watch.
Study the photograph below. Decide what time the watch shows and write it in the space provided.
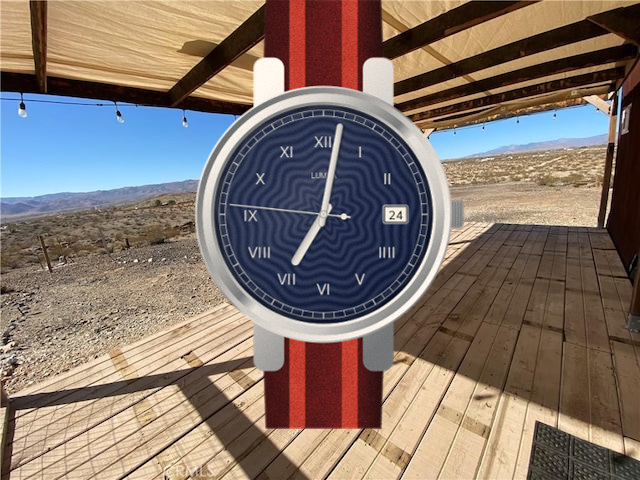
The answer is 7:01:46
